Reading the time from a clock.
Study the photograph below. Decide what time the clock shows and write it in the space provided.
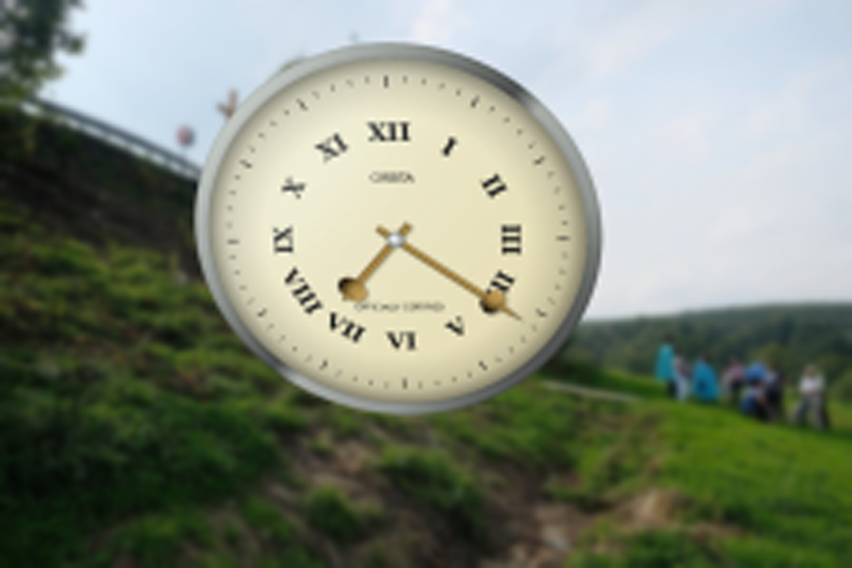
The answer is 7:21
